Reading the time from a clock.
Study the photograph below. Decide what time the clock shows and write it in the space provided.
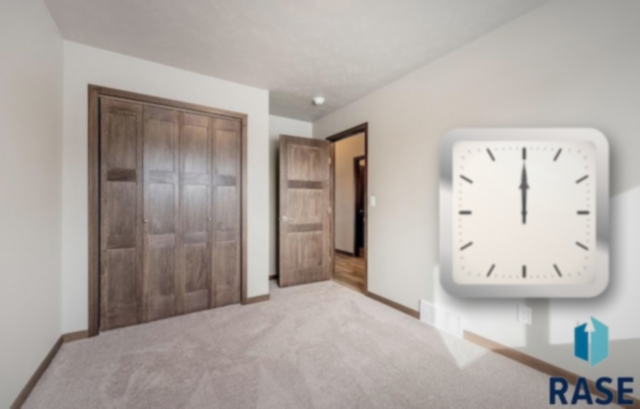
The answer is 12:00
